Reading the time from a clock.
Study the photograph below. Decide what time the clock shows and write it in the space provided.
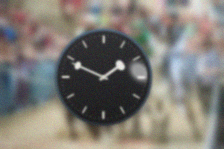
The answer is 1:49
